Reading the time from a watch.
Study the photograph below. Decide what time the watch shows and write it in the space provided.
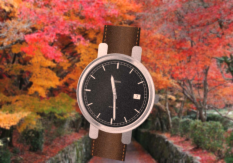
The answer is 11:29
